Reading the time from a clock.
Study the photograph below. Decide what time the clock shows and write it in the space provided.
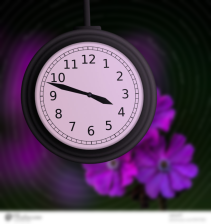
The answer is 3:48
